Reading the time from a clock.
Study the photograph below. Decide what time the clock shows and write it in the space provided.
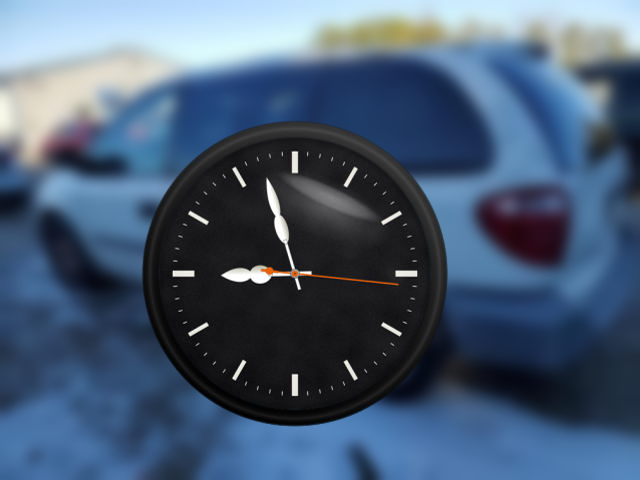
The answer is 8:57:16
